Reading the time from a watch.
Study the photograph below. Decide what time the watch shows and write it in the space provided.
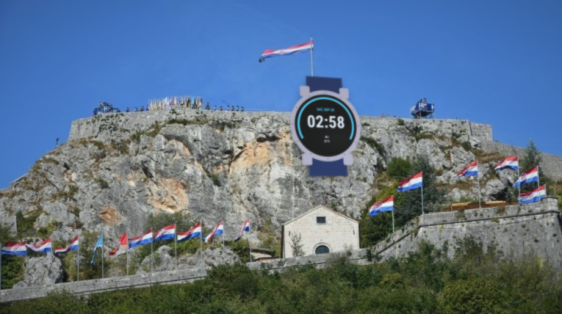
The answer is 2:58
